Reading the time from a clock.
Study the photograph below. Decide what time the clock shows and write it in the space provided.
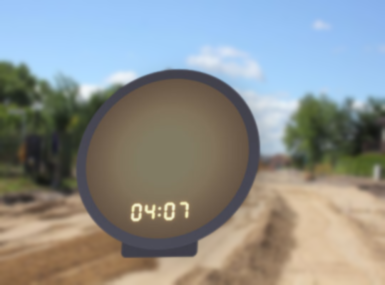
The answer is 4:07
